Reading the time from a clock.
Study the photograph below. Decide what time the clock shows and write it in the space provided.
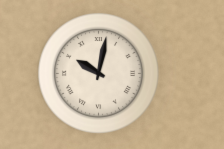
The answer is 10:02
